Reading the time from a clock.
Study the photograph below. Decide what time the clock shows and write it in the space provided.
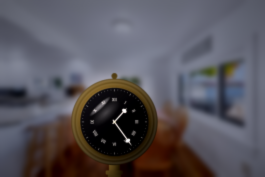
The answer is 1:24
